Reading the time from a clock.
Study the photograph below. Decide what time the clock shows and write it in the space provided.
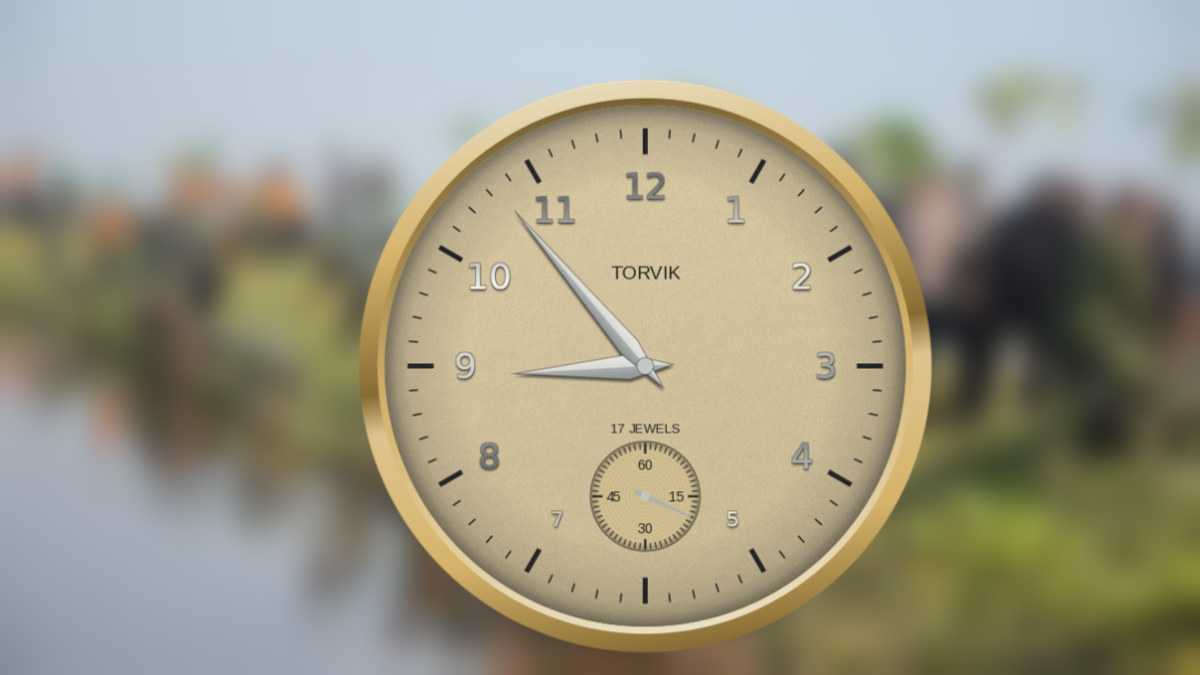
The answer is 8:53:19
